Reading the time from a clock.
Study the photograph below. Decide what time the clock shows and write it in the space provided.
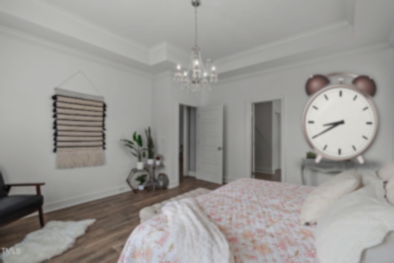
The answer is 8:40
